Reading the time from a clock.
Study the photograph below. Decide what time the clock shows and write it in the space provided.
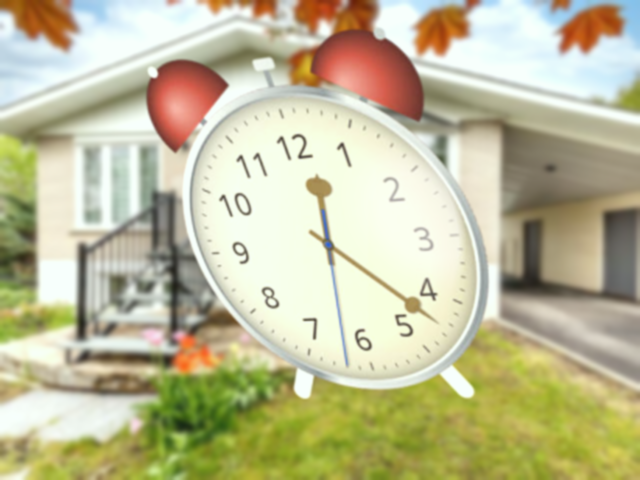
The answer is 12:22:32
